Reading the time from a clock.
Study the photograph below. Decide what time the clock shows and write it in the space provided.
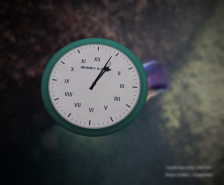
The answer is 1:04
